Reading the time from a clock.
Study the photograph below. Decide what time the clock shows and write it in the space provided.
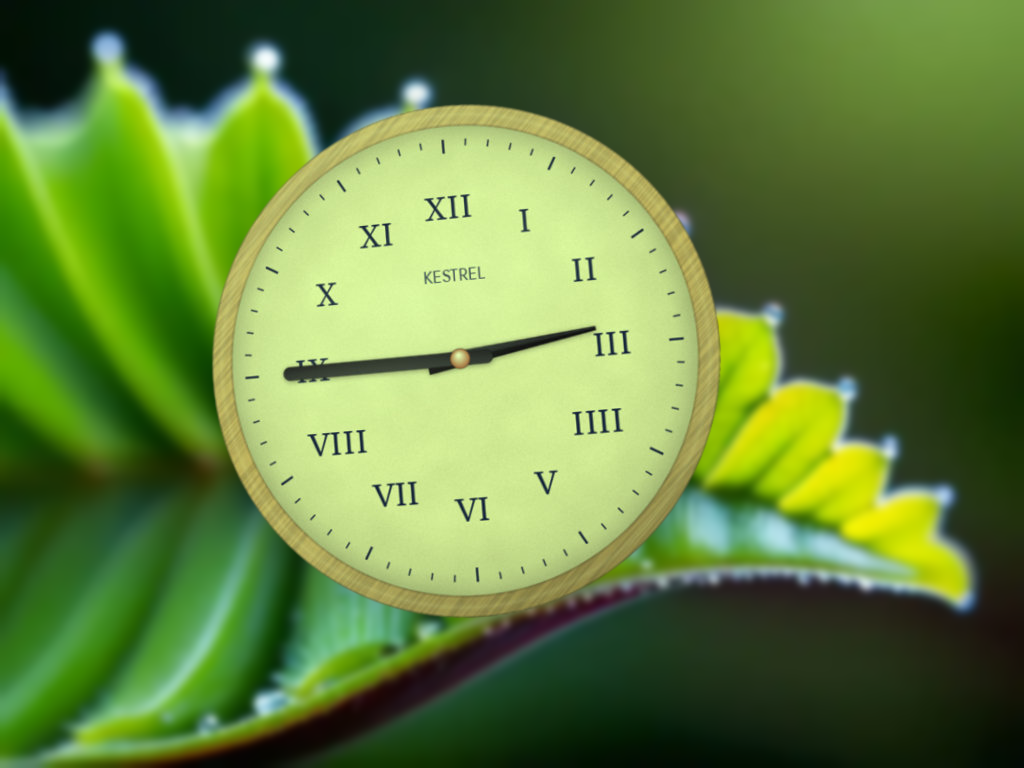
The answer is 2:45
